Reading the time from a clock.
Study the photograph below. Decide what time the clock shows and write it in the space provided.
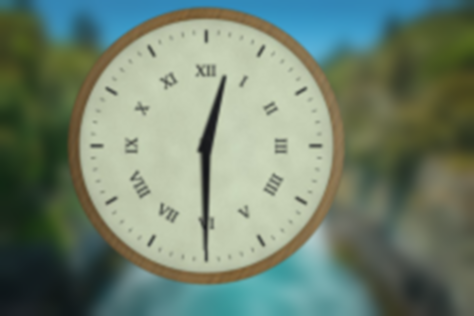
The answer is 12:30
